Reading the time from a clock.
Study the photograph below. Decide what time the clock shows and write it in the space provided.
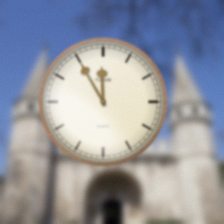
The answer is 11:55
